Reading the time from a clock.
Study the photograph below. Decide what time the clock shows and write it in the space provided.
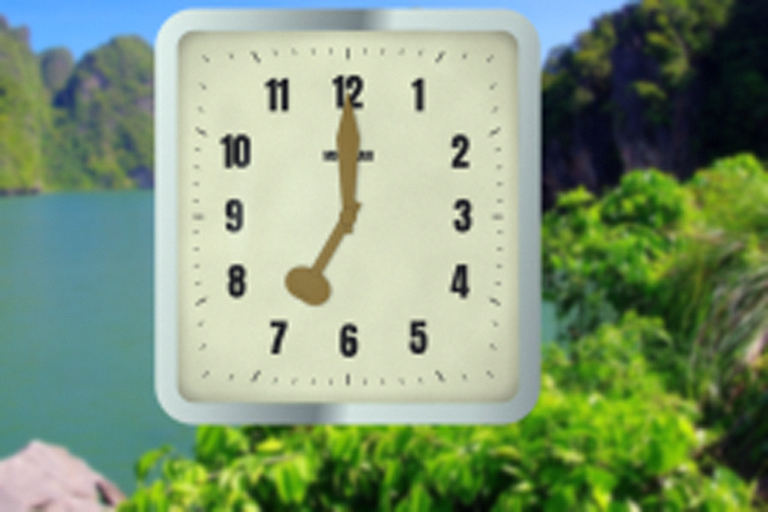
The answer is 7:00
